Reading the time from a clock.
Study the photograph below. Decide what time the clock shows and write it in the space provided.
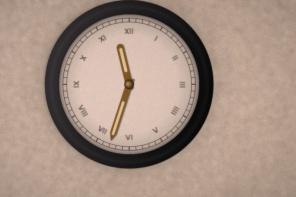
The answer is 11:33
